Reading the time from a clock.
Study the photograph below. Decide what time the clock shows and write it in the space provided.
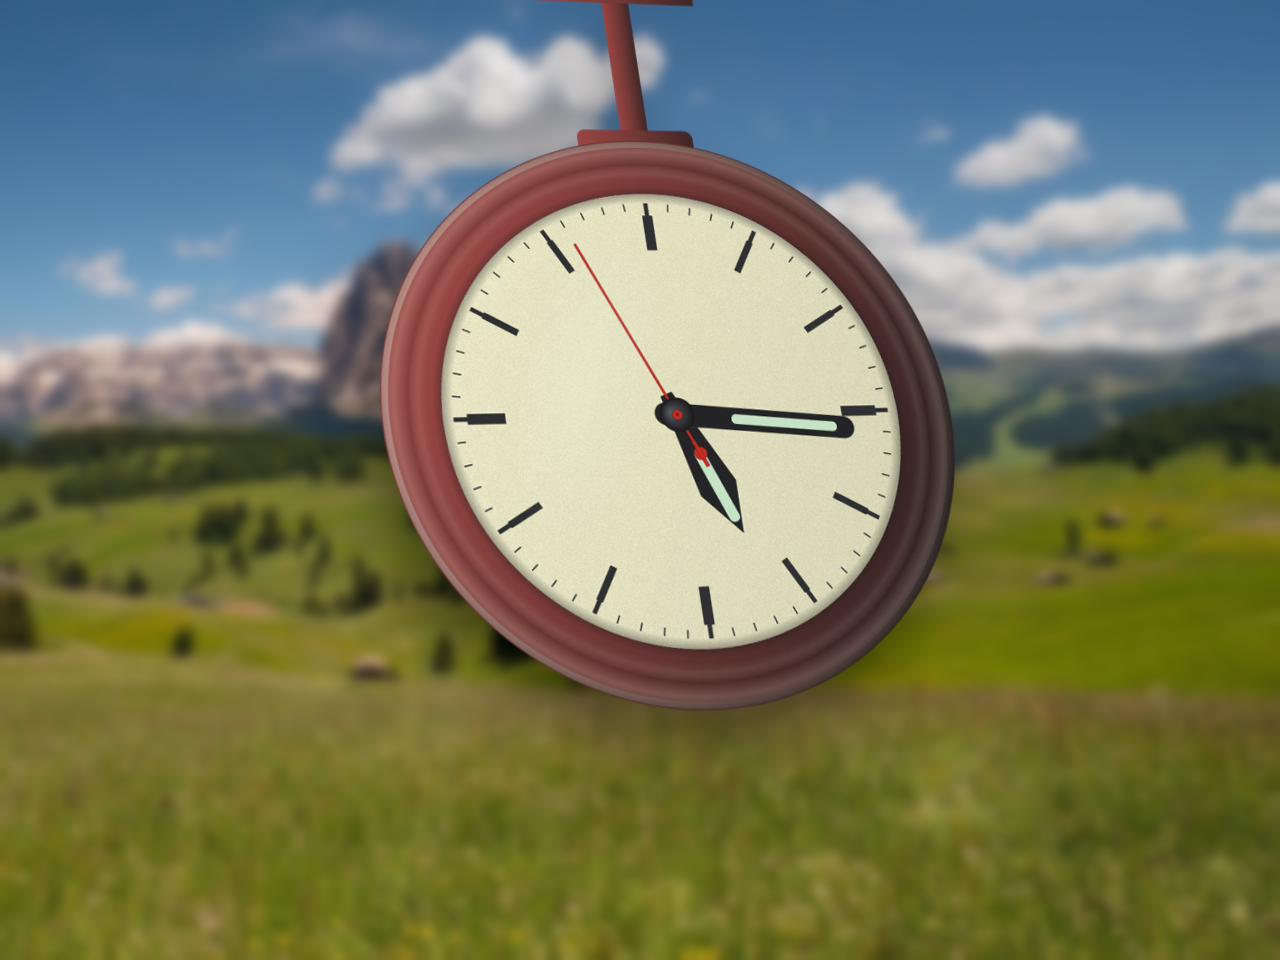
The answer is 5:15:56
